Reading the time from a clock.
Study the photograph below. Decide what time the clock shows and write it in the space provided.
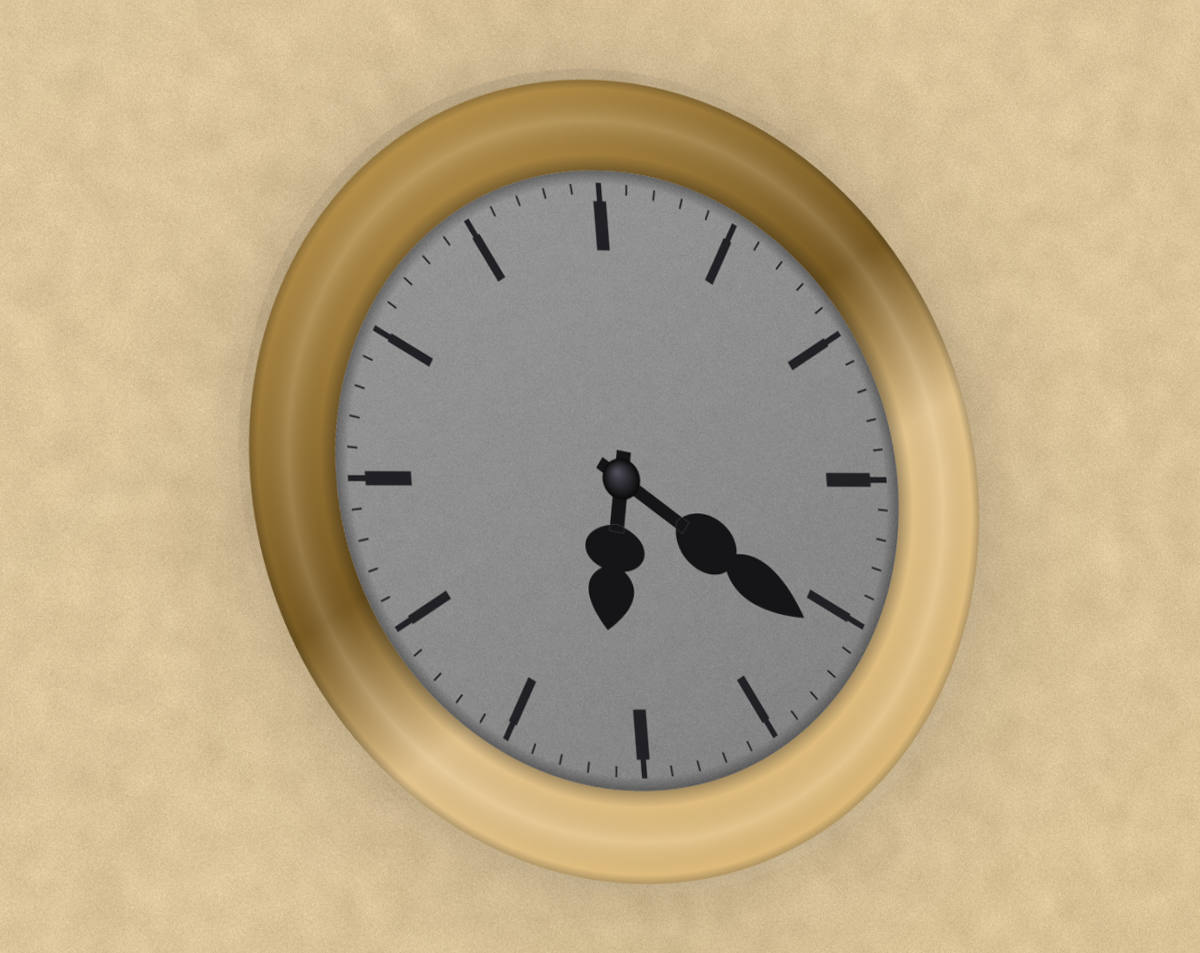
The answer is 6:21
